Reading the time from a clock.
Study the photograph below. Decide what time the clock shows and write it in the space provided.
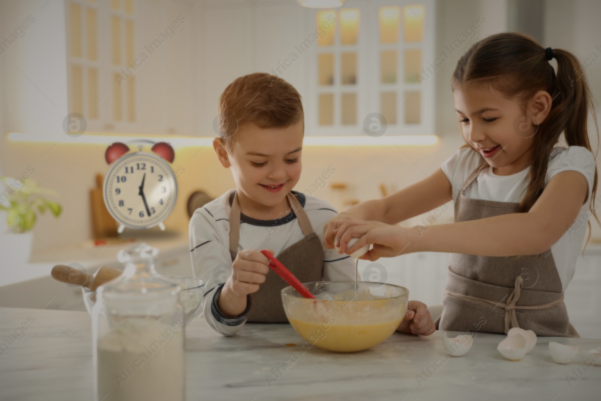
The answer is 12:27
